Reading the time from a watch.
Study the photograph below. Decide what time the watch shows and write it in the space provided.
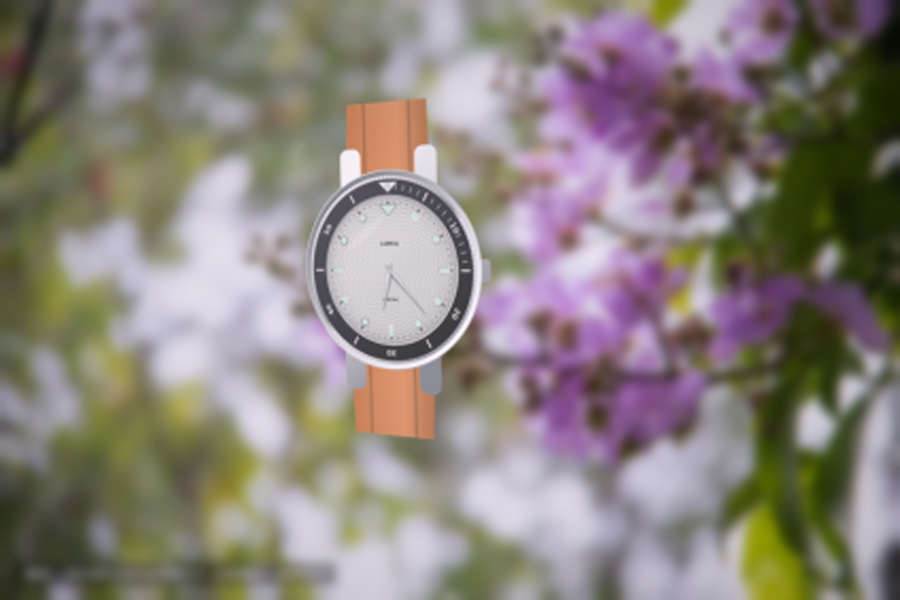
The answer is 6:23
